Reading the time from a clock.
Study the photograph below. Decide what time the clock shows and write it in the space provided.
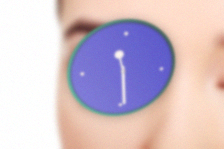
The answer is 11:29
